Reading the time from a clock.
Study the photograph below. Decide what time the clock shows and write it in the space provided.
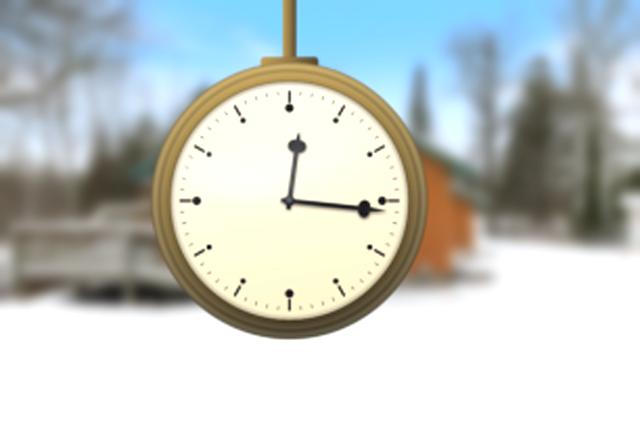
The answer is 12:16
